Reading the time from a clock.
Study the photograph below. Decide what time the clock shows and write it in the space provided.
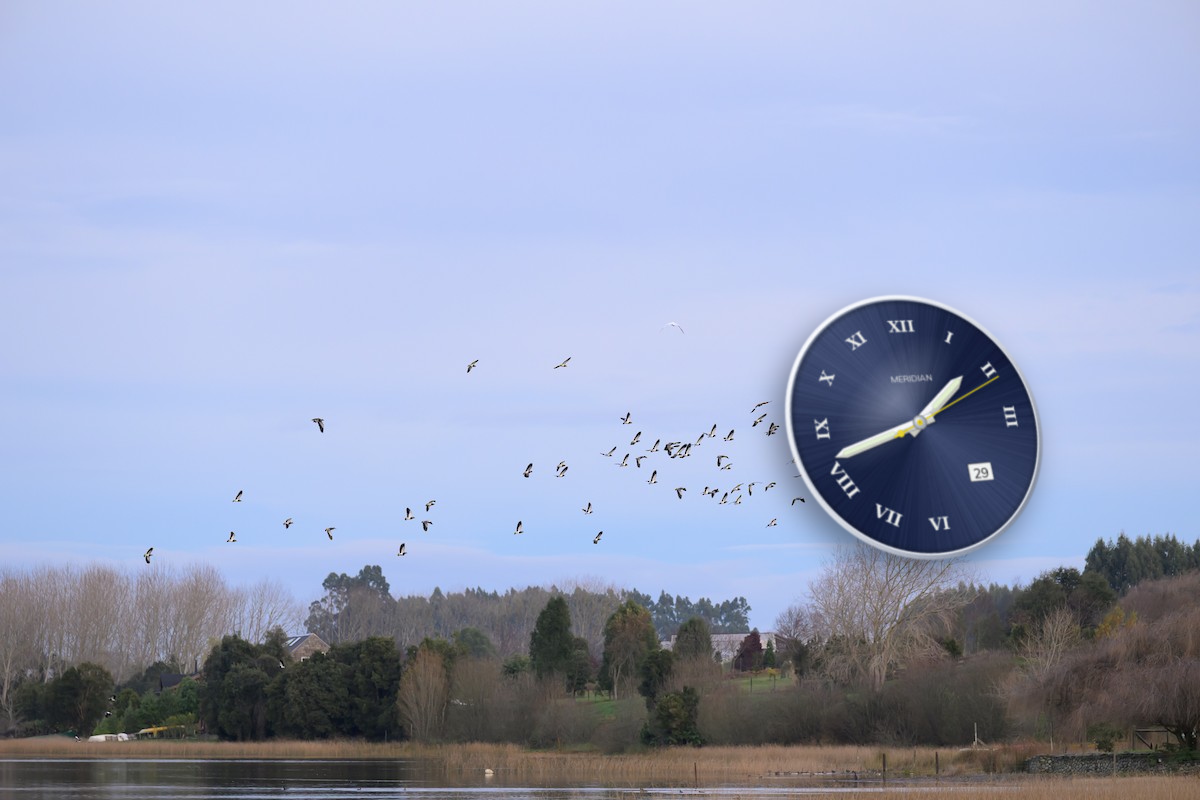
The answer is 1:42:11
